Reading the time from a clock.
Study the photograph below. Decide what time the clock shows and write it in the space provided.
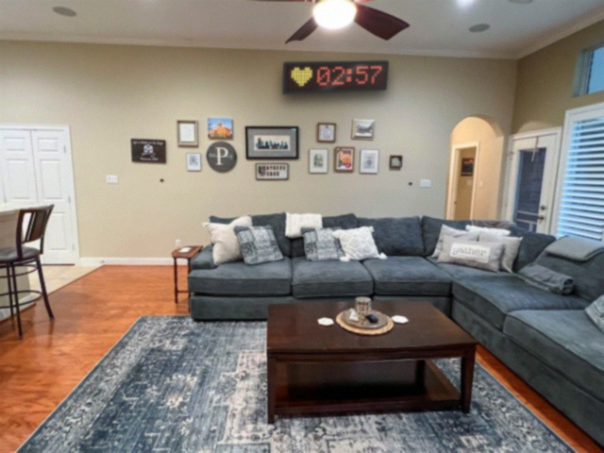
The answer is 2:57
